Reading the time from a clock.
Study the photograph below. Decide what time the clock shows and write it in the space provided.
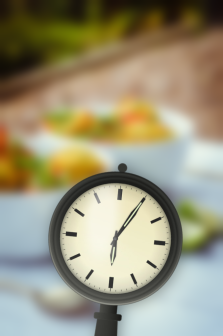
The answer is 6:05
